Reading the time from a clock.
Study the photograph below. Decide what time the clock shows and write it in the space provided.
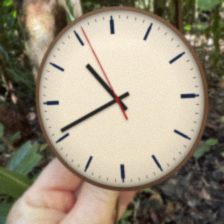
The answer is 10:40:56
